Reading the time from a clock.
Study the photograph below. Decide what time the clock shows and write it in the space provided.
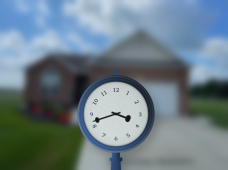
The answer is 3:42
